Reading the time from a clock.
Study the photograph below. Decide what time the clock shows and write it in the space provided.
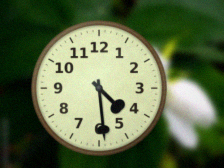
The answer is 4:29
